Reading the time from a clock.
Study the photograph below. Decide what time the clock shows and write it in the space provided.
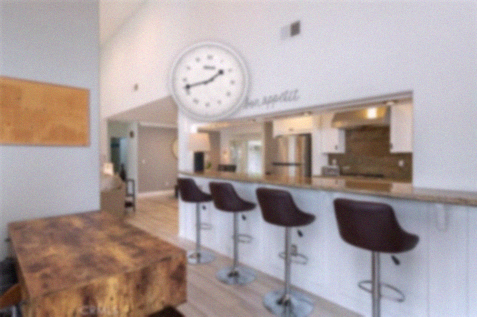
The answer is 1:42
